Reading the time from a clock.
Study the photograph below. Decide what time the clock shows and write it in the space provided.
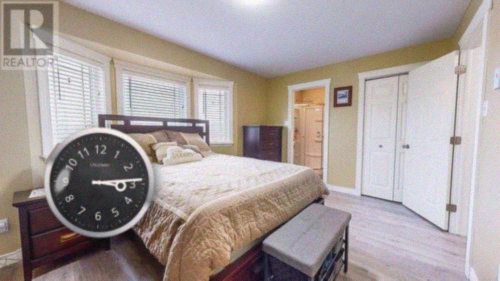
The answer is 3:14
